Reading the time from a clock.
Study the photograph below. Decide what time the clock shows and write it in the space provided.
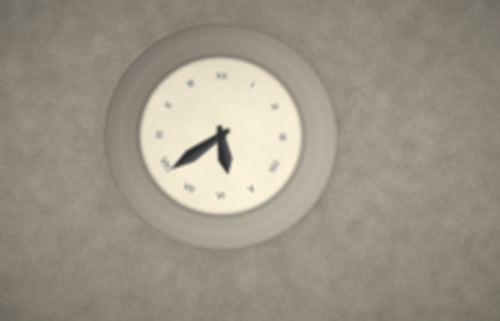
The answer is 5:39
